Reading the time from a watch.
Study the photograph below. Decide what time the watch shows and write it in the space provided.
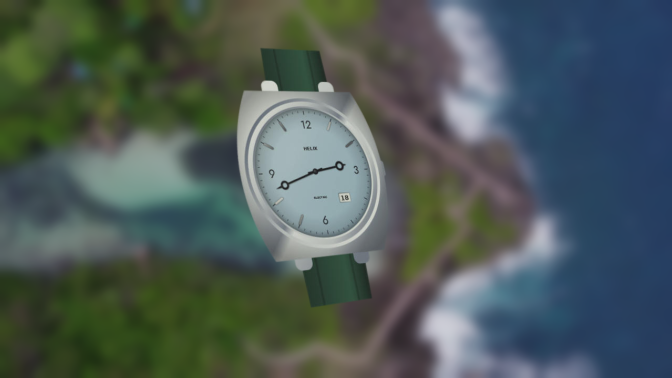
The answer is 2:42
